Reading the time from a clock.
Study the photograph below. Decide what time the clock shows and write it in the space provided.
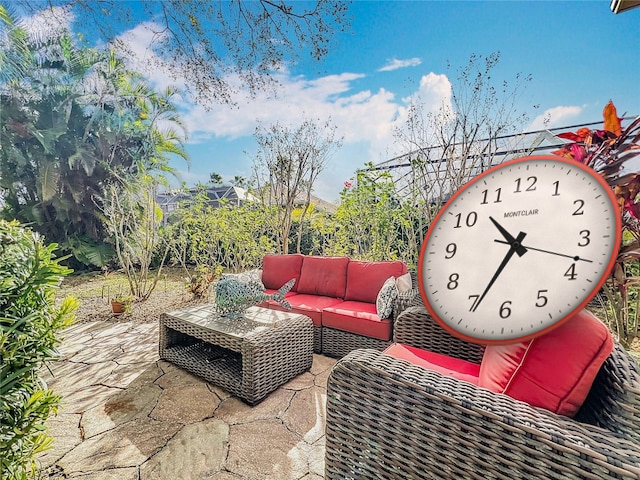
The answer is 10:34:18
